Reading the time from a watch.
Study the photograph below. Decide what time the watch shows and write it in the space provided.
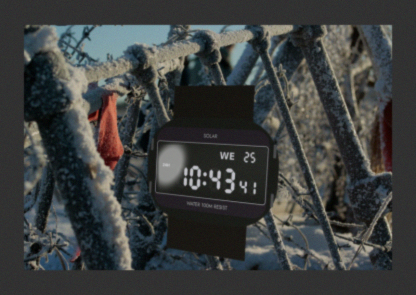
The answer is 10:43:41
